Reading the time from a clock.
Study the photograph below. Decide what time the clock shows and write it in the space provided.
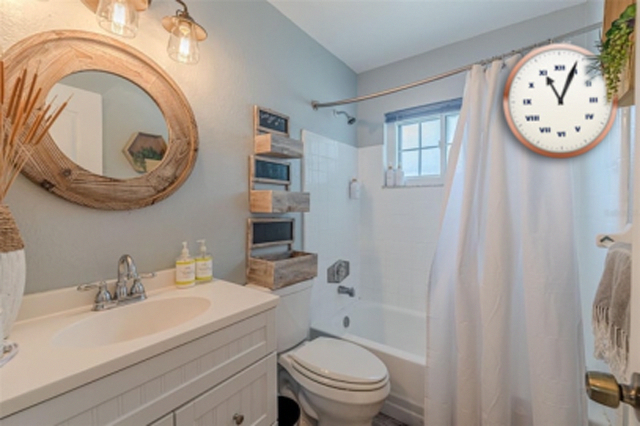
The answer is 11:04
